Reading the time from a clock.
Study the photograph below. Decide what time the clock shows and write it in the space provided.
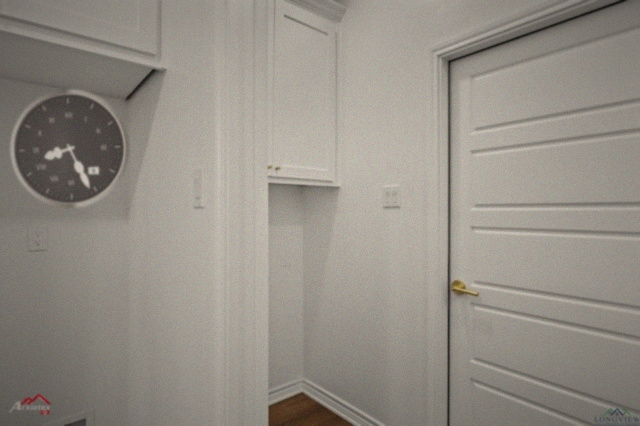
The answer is 8:26
